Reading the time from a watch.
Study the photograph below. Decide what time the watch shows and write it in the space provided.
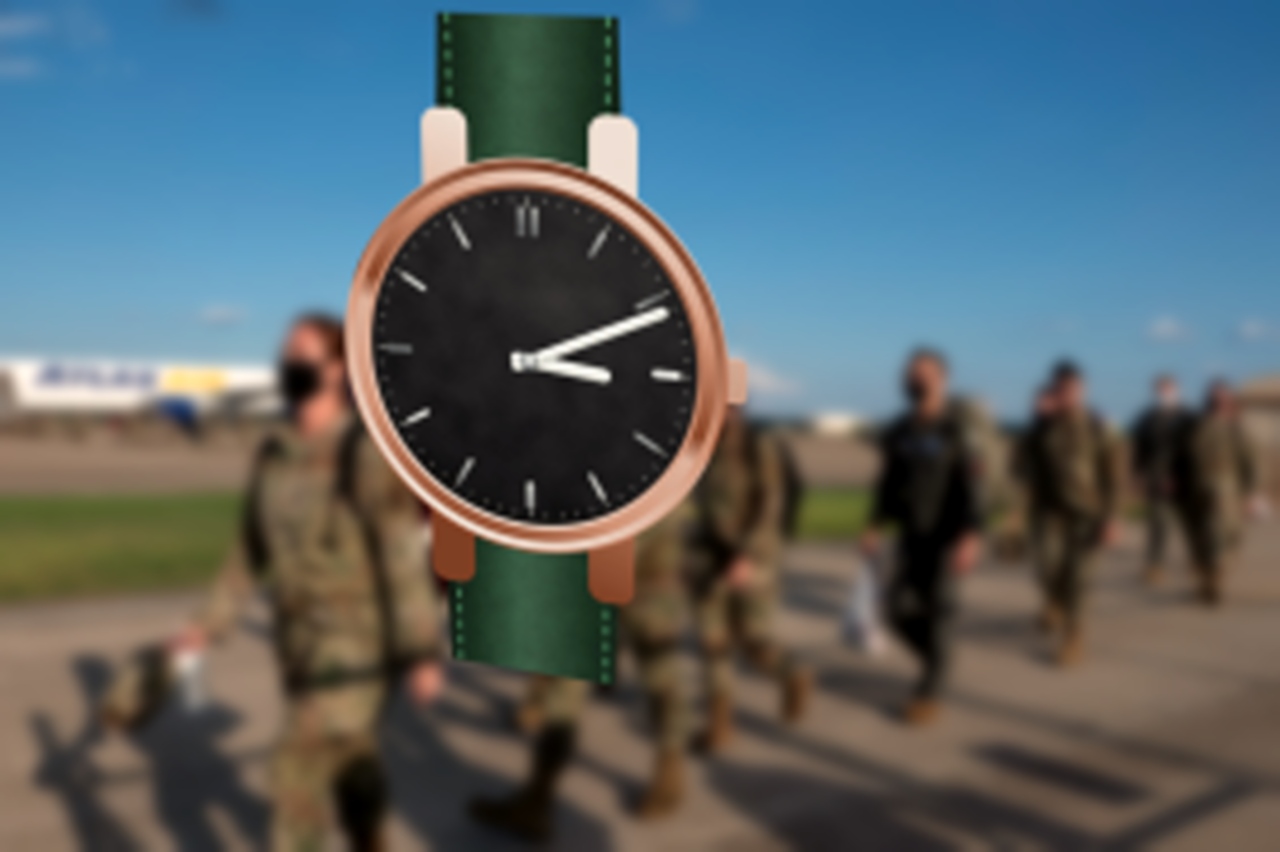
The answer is 3:11
